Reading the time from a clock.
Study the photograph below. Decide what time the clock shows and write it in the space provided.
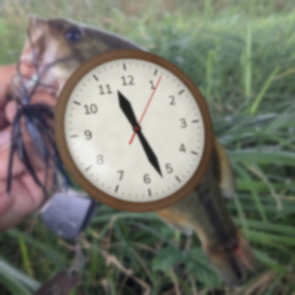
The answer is 11:27:06
